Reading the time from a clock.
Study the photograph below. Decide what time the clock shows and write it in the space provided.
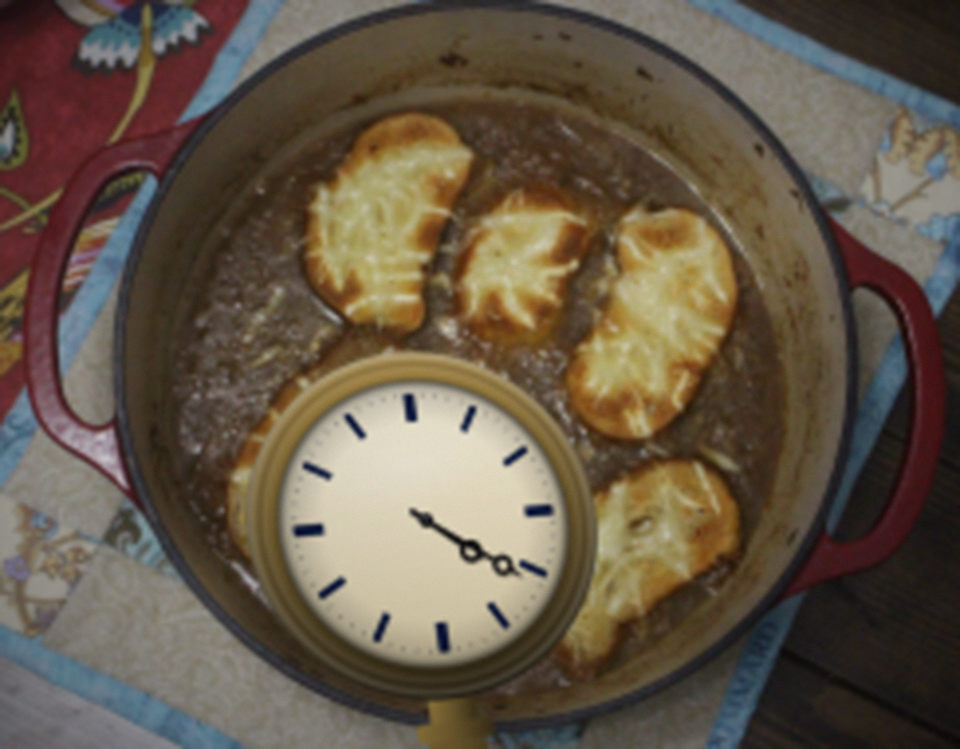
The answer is 4:21
